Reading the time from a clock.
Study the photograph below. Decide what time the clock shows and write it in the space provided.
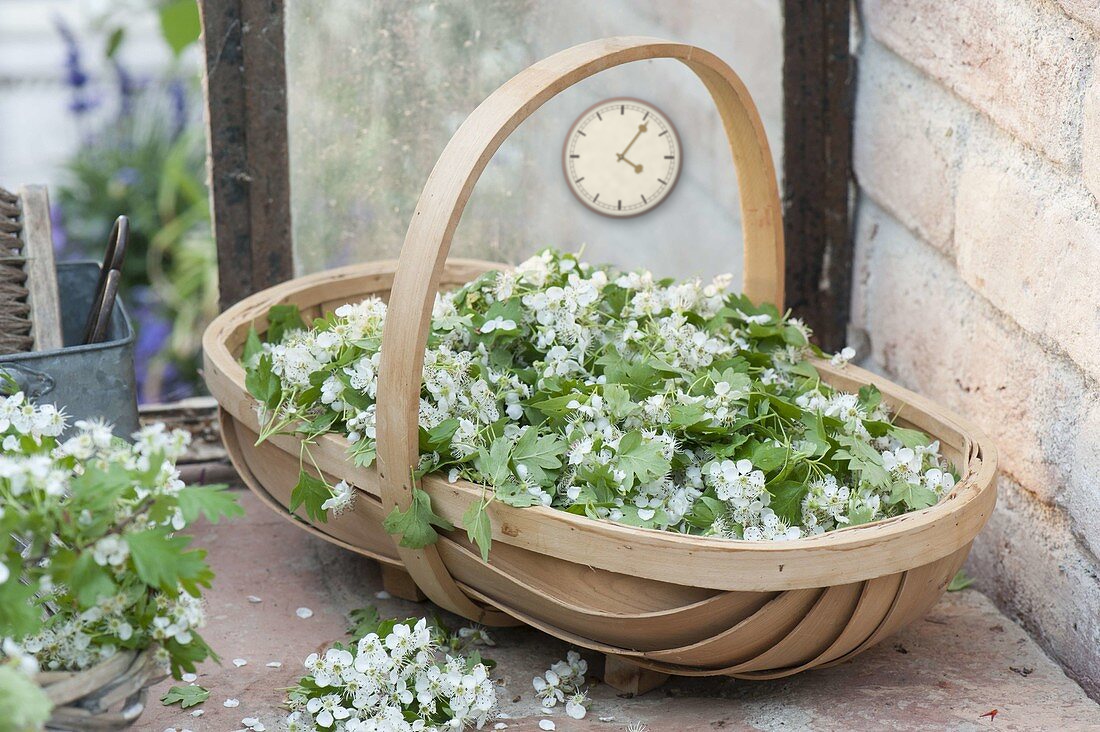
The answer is 4:06
